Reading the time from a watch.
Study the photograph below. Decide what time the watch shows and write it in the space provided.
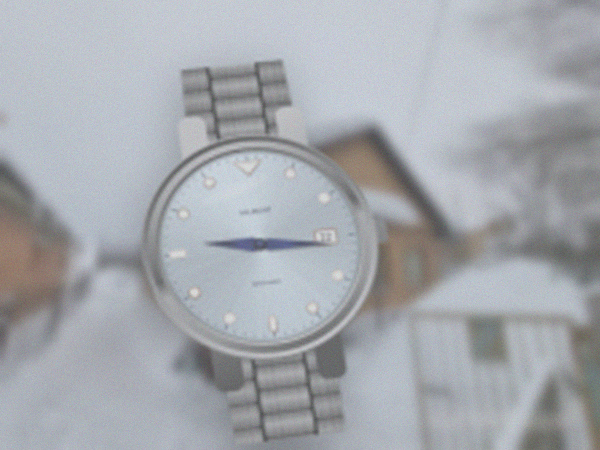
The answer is 9:16
